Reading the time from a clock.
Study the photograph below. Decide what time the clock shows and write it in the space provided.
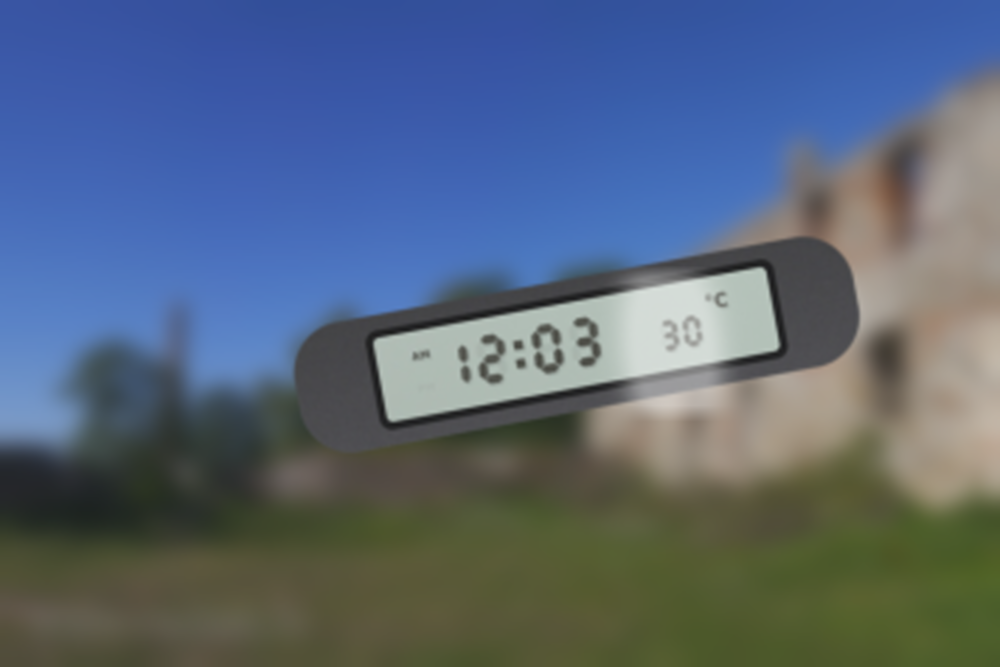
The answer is 12:03
